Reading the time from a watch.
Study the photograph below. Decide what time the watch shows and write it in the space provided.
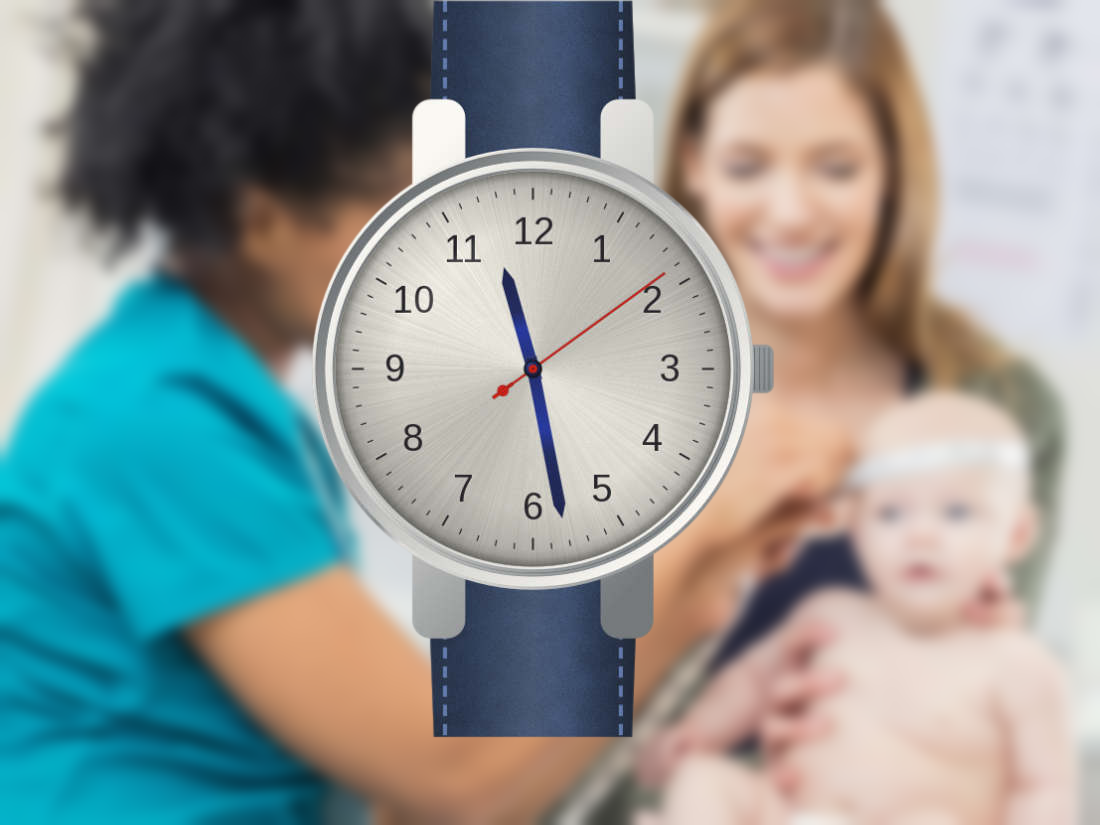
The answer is 11:28:09
